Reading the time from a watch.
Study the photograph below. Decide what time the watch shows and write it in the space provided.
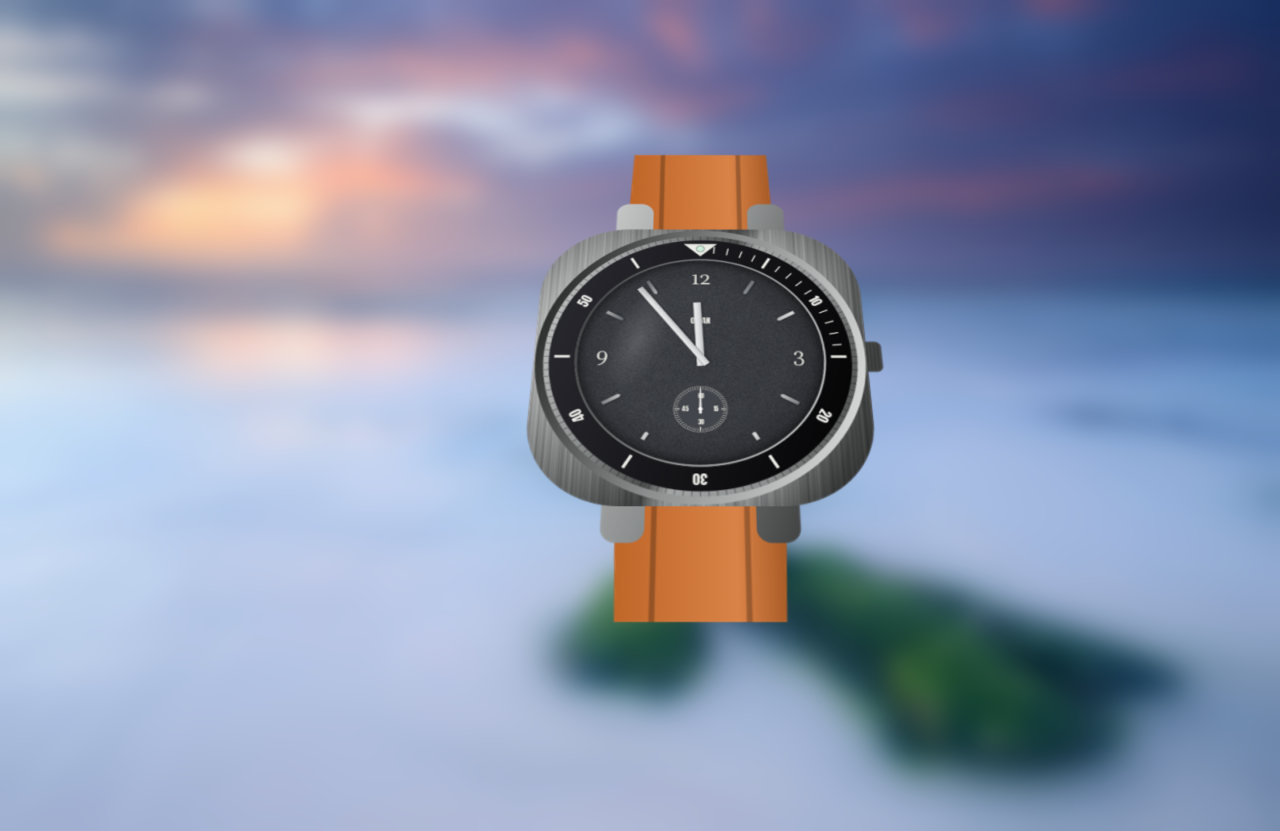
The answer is 11:54
